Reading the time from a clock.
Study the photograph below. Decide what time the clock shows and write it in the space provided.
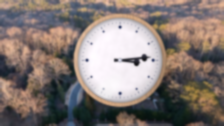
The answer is 3:14
